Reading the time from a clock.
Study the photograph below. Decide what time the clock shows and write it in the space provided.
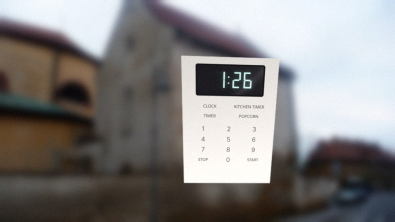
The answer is 1:26
